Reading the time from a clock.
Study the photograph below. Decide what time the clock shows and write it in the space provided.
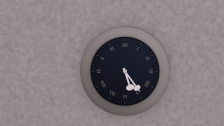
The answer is 5:24
